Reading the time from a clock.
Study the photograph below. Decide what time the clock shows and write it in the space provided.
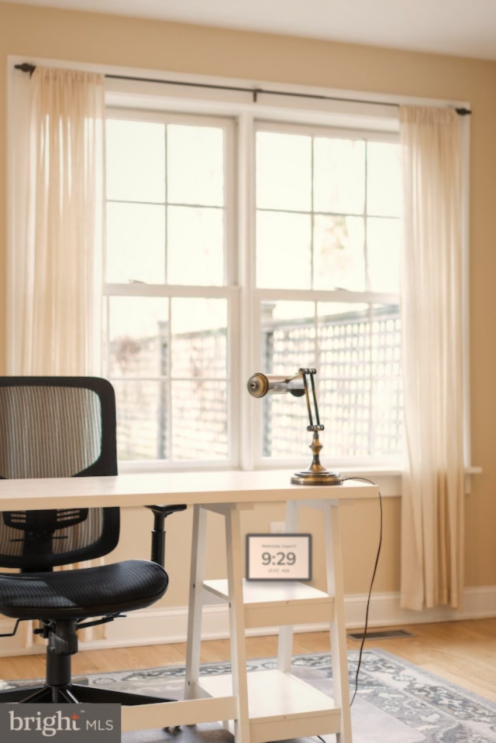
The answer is 9:29
